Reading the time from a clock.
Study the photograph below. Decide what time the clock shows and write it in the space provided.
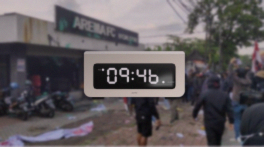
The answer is 9:46
